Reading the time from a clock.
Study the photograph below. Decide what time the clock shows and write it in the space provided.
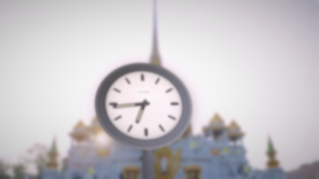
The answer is 6:44
